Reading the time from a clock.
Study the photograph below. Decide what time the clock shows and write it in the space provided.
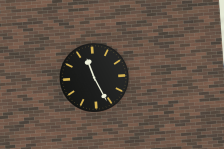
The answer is 11:26
